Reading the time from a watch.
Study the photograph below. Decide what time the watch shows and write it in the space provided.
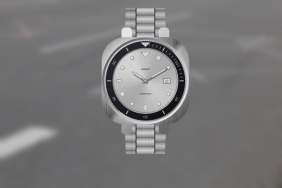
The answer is 10:10
